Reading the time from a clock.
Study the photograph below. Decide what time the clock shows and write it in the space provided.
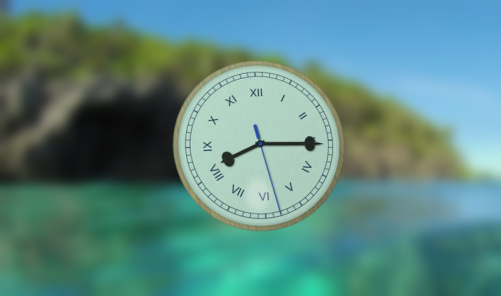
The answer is 8:15:28
